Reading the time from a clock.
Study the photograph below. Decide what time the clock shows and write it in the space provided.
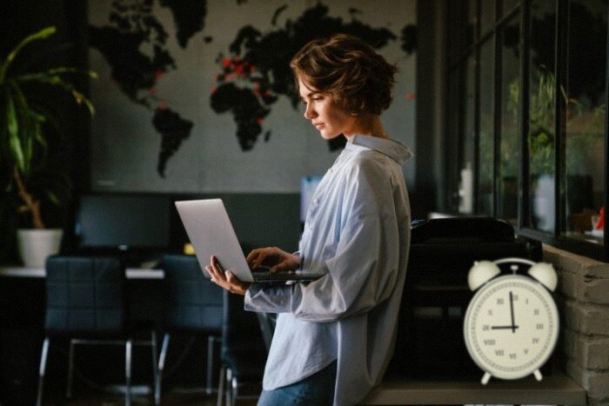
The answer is 8:59
